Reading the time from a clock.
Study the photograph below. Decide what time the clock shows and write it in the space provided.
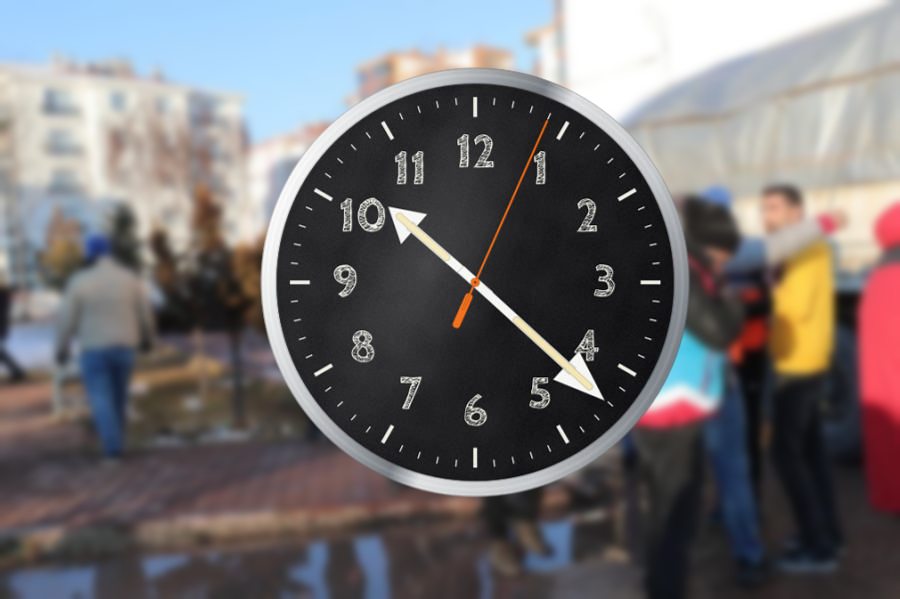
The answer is 10:22:04
